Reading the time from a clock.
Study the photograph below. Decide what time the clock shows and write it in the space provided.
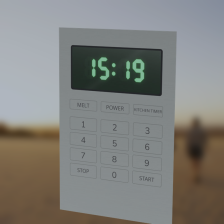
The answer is 15:19
